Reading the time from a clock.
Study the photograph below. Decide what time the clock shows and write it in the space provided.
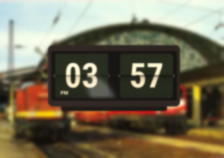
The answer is 3:57
